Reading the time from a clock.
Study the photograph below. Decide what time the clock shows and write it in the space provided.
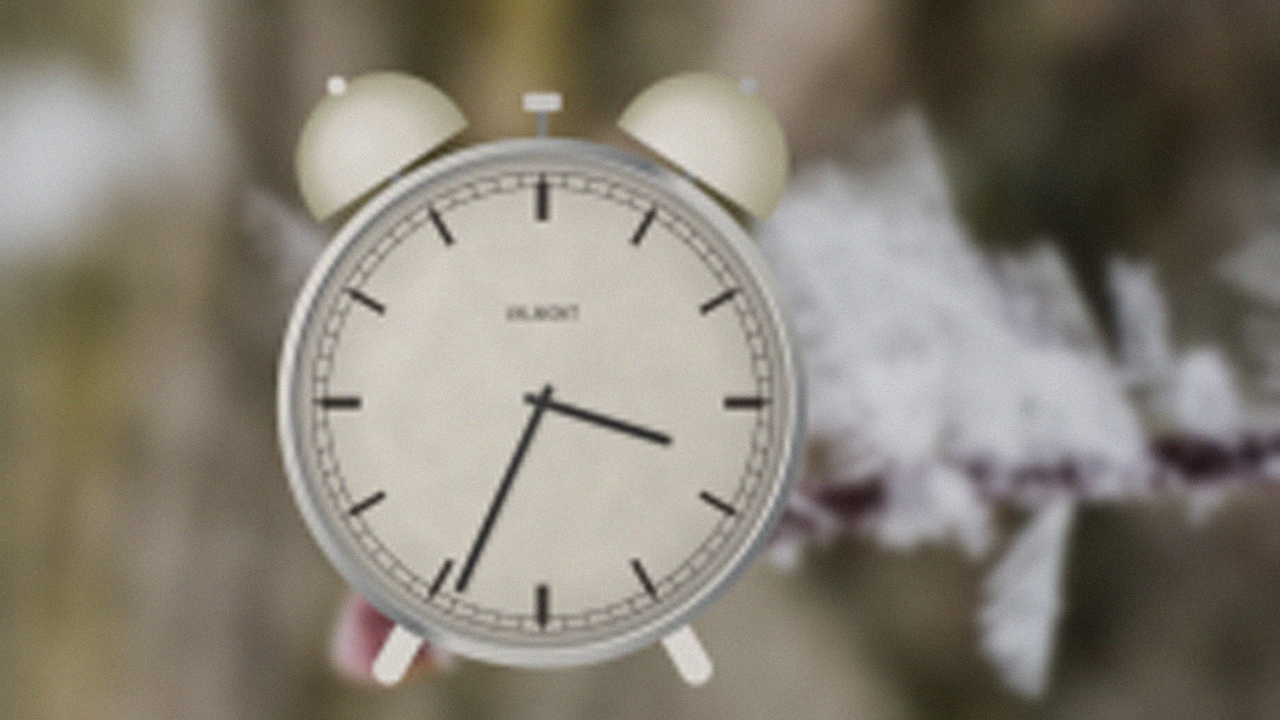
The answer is 3:34
